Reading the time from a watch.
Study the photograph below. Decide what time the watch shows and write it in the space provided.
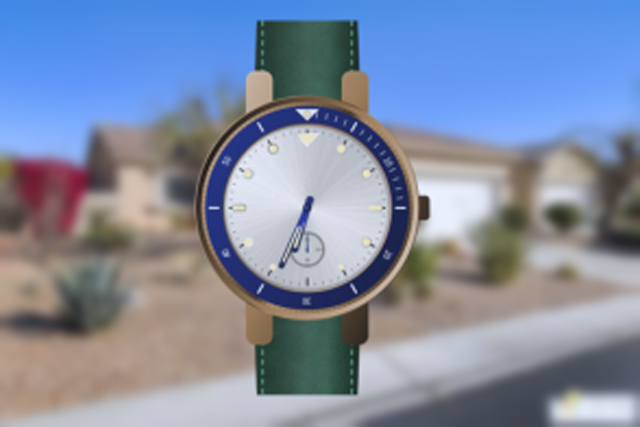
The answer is 6:34
